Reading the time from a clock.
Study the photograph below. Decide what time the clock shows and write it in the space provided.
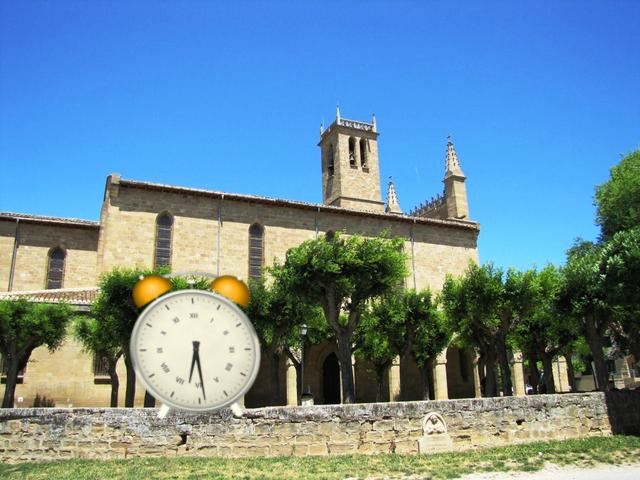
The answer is 6:29
